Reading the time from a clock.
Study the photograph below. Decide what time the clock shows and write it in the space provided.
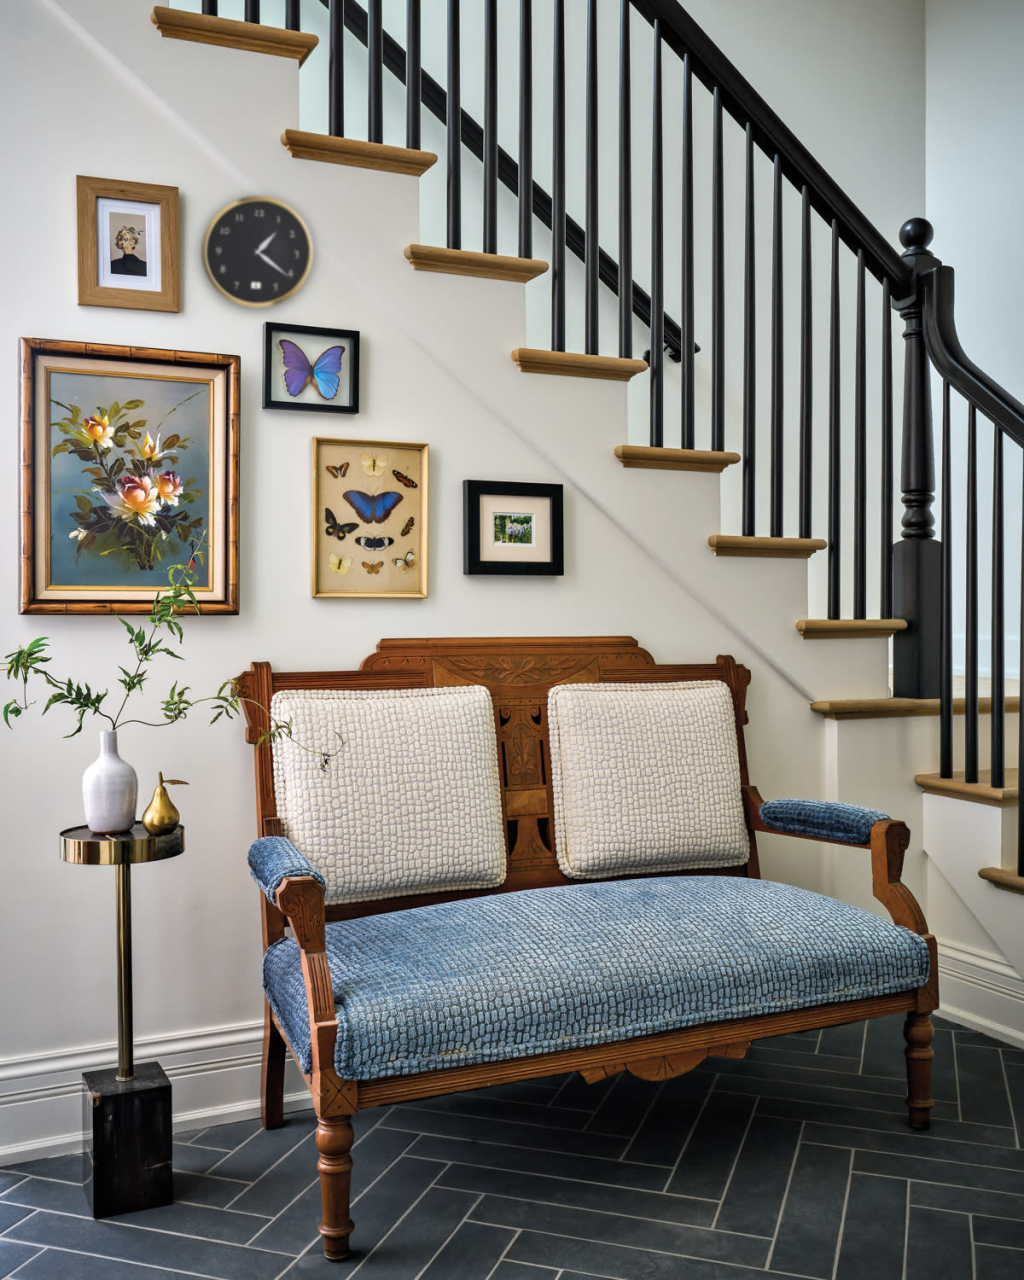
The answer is 1:21
